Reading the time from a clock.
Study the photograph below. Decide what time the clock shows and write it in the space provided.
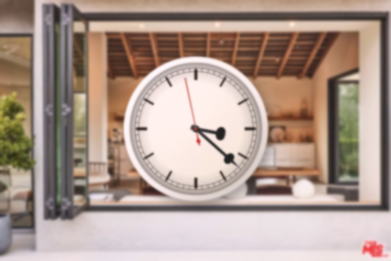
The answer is 3:21:58
